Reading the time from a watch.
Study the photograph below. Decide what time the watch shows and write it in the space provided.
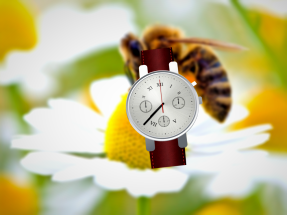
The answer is 7:38
